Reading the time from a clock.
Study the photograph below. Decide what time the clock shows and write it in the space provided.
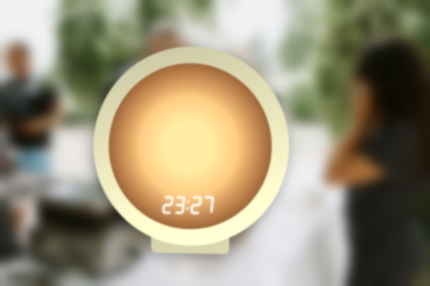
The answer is 23:27
